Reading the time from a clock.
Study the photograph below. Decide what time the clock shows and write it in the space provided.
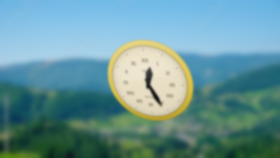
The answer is 12:26
